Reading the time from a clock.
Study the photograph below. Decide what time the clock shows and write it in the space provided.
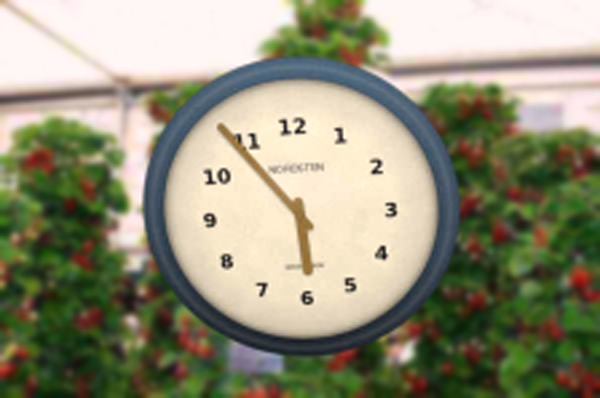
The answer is 5:54
